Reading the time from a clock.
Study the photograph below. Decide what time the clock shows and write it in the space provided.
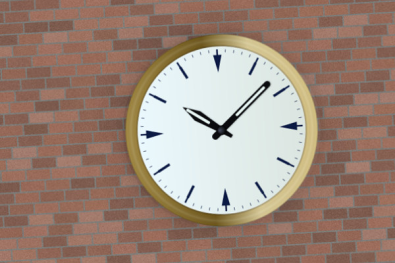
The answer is 10:08
